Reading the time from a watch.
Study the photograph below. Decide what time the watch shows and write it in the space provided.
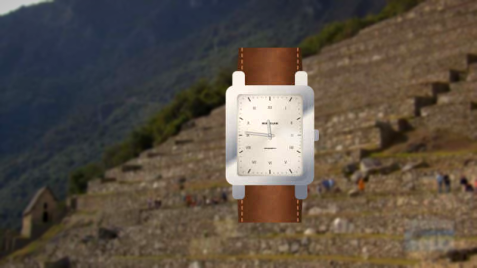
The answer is 11:46
